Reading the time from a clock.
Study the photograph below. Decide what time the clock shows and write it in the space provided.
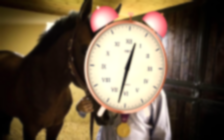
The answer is 12:32
